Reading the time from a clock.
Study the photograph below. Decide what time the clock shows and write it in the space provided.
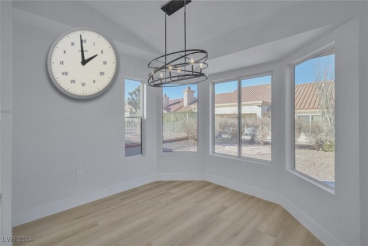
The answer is 1:59
